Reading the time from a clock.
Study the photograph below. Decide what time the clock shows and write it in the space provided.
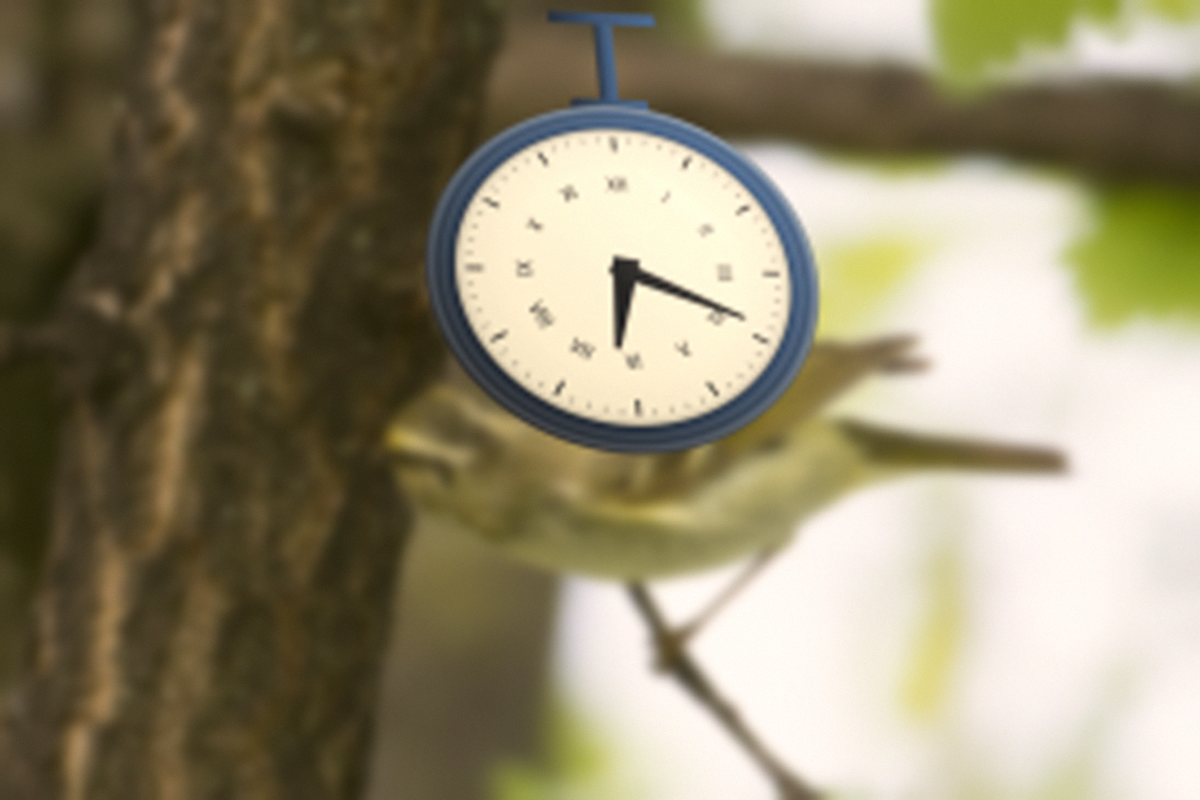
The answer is 6:19
